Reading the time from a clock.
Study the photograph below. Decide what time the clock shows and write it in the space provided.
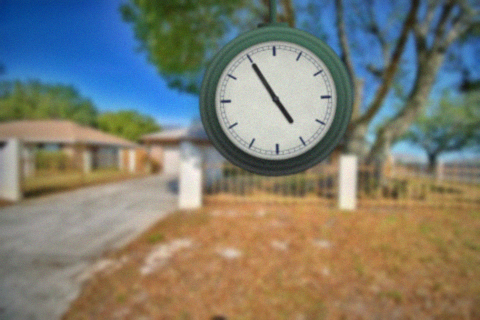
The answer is 4:55
